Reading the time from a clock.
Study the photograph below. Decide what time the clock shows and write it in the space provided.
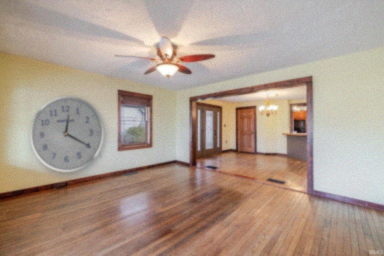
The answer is 12:20
